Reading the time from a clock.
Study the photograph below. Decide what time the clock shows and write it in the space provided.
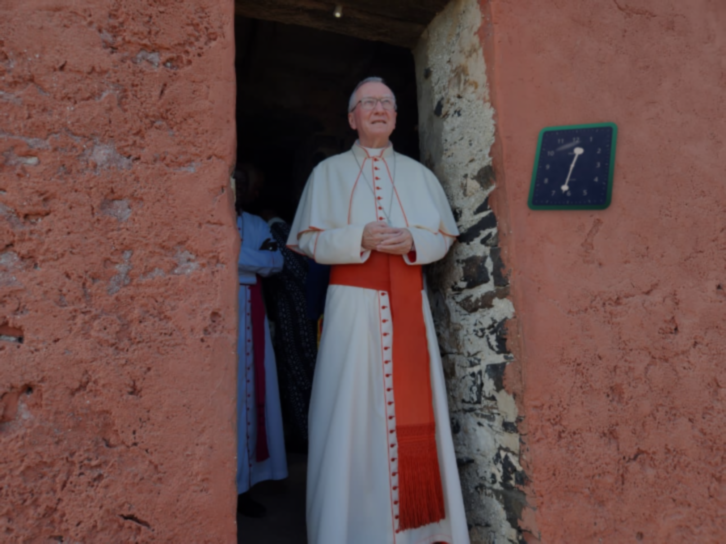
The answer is 12:32
